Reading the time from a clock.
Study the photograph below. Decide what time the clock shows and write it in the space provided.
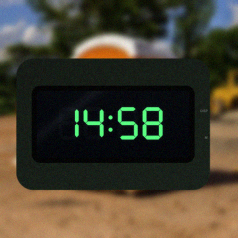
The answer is 14:58
